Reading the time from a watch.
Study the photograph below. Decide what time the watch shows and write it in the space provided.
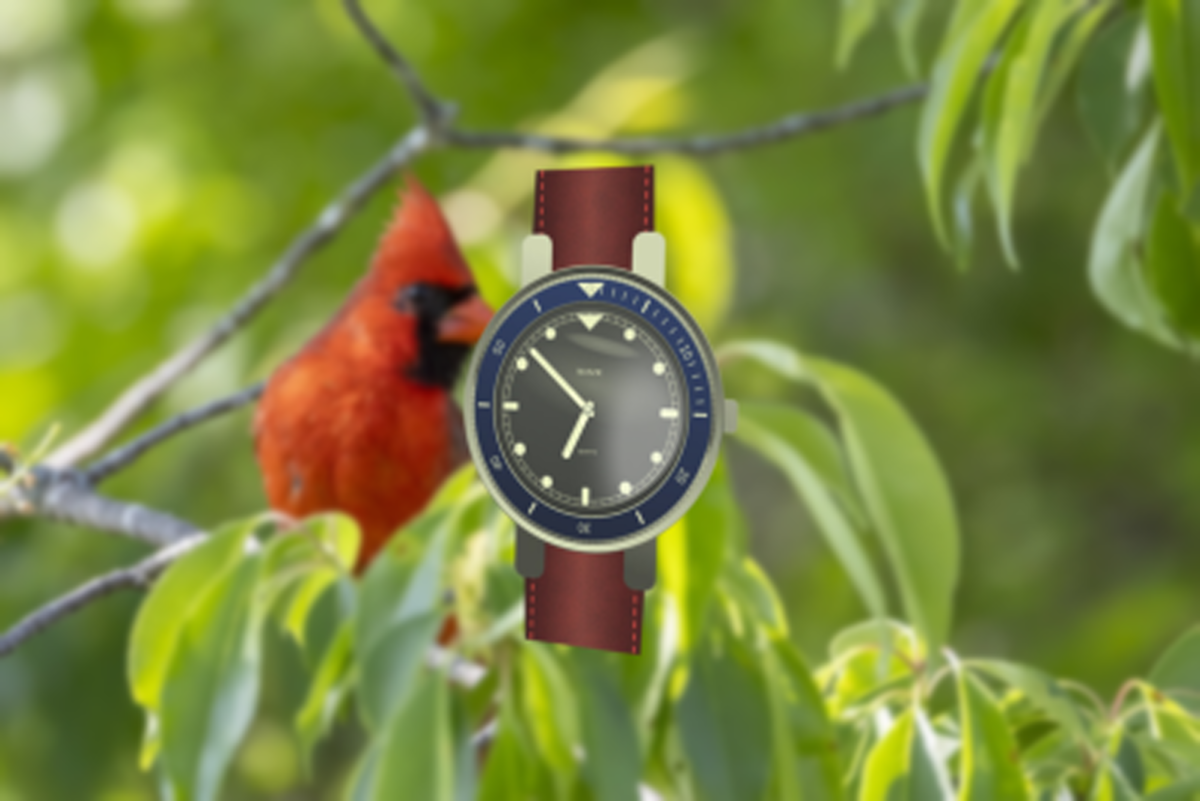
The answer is 6:52
